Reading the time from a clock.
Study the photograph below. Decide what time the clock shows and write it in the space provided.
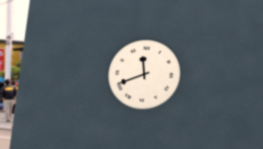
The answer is 11:41
